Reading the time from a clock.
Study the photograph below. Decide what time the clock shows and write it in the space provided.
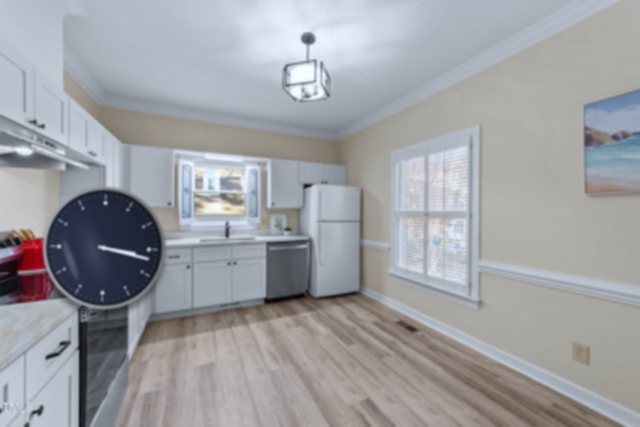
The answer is 3:17
